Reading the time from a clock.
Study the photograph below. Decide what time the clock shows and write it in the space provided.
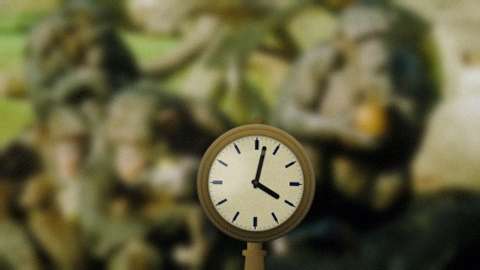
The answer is 4:02
